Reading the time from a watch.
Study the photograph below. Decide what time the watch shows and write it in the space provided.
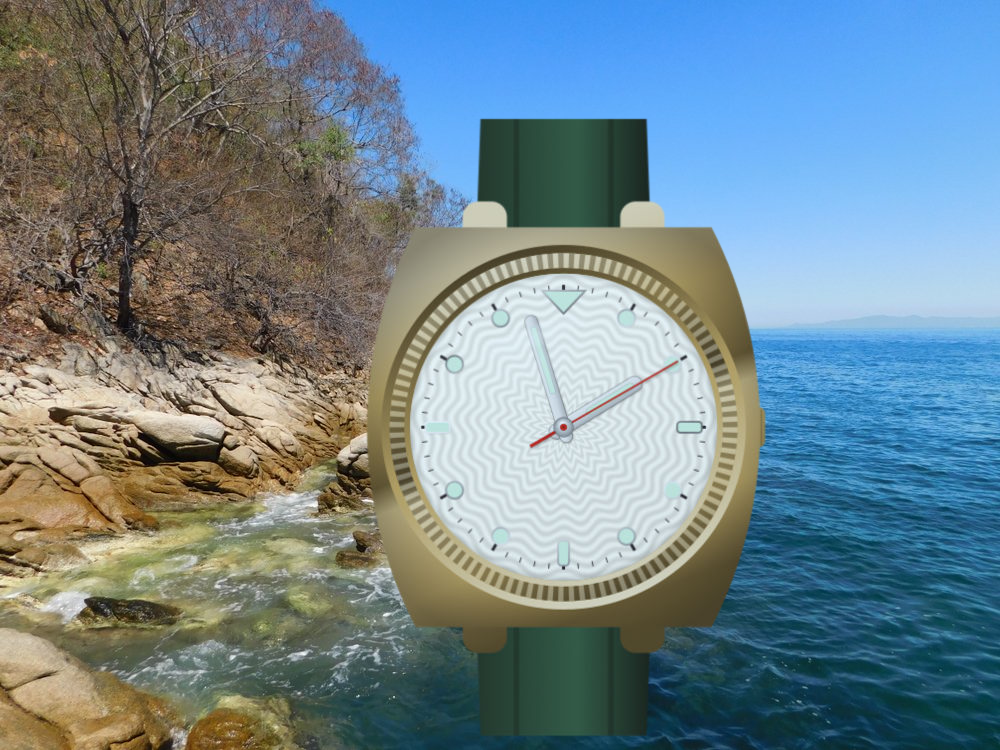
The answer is 1:57:10
